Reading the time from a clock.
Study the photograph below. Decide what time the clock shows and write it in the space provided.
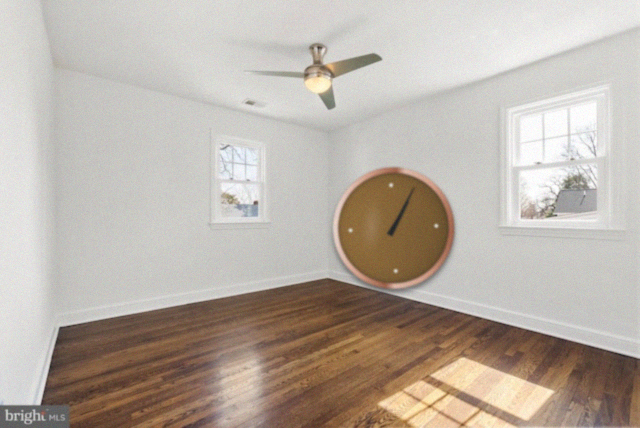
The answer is 1:05
